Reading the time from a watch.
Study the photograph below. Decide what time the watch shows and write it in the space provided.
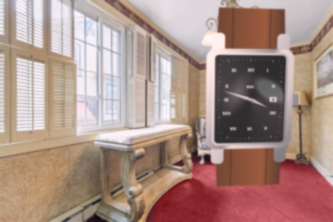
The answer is 3:48
